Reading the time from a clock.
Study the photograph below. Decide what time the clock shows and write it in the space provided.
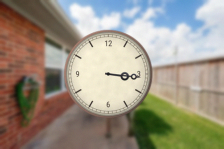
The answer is 3:16
